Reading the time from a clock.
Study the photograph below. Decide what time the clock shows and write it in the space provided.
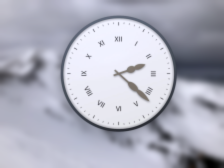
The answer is 2:22
